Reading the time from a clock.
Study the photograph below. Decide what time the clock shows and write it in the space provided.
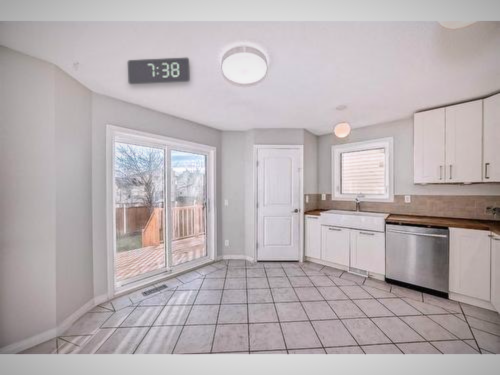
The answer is 7:38
